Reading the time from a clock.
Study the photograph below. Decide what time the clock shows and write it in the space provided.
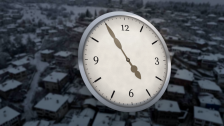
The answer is 4:55
